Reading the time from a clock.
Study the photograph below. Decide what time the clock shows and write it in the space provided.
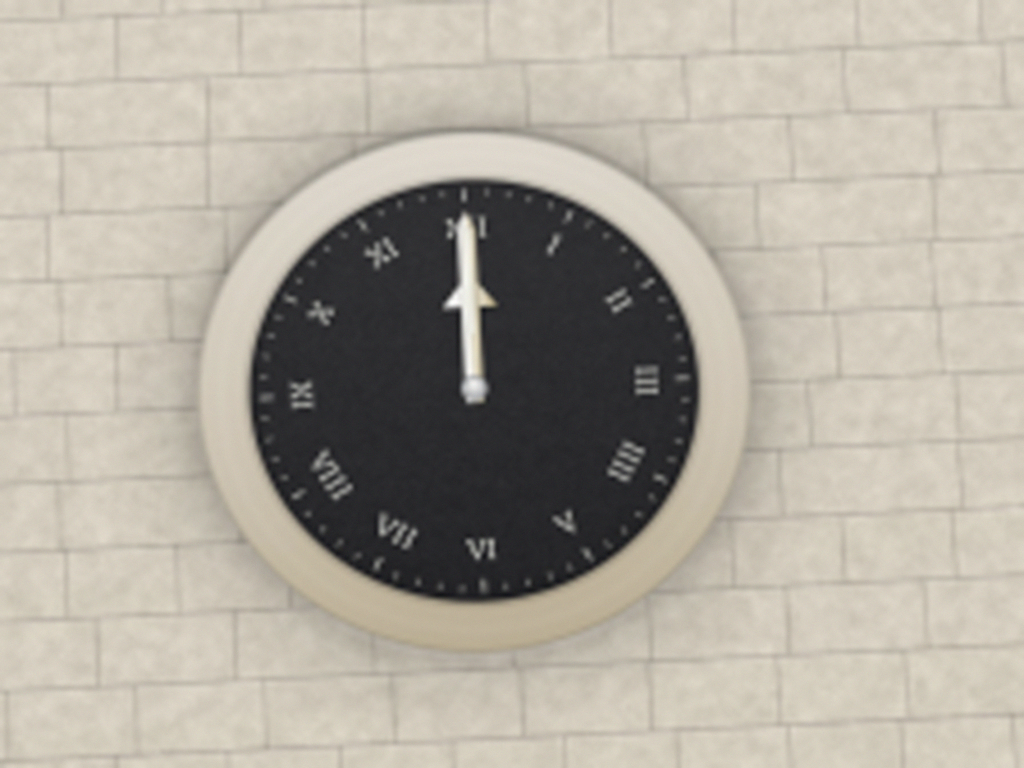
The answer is 12:00
